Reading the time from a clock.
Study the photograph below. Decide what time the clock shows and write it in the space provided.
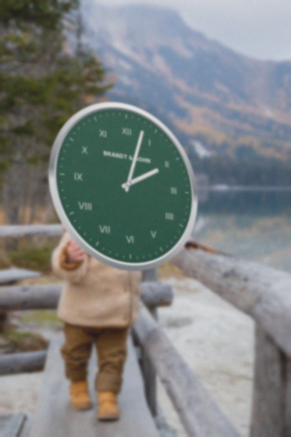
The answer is 2:03
